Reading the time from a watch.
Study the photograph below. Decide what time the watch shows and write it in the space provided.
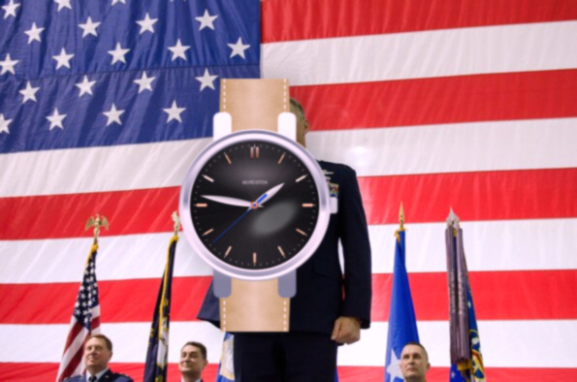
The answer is 1:46:38
